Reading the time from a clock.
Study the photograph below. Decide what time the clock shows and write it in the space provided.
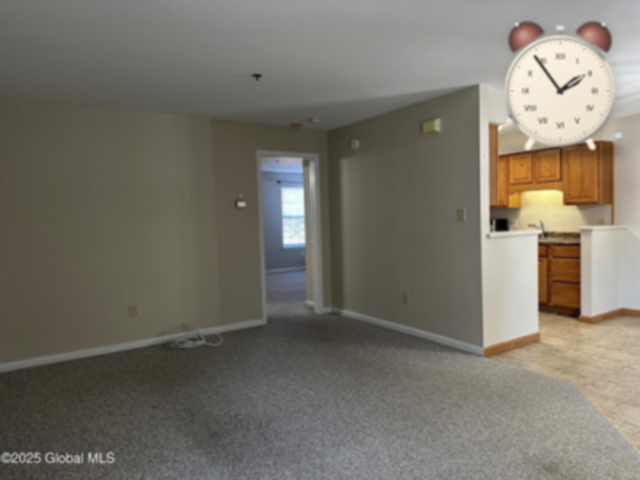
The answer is 1:54
